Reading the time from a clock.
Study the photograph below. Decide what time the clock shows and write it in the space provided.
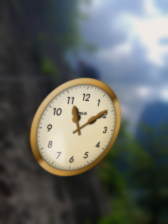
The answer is 11:09
